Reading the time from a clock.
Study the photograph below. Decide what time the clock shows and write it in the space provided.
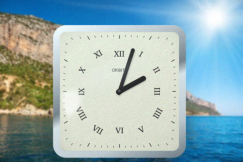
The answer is 2:03
